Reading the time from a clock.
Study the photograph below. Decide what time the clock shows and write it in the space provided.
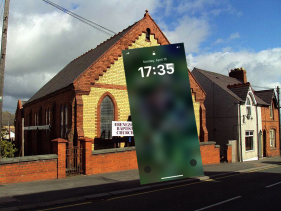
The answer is 17:35
